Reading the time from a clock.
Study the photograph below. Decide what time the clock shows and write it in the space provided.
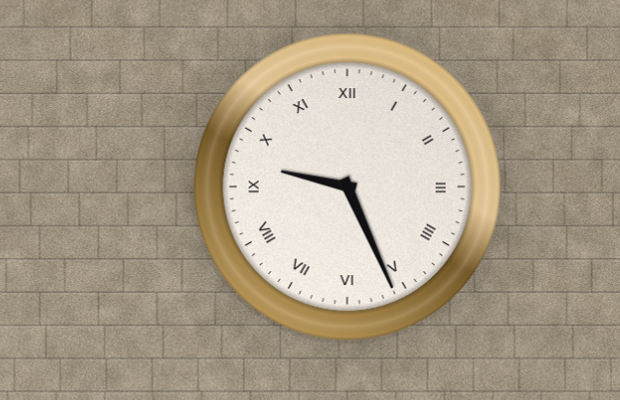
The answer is 9:26
